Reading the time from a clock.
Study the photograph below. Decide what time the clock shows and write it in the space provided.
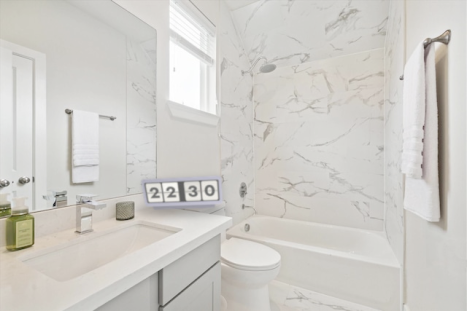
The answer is 22:30
